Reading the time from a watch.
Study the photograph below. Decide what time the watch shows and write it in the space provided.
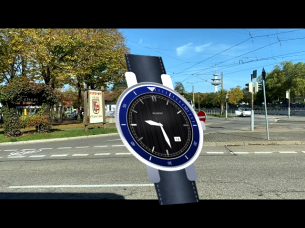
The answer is 9:28
